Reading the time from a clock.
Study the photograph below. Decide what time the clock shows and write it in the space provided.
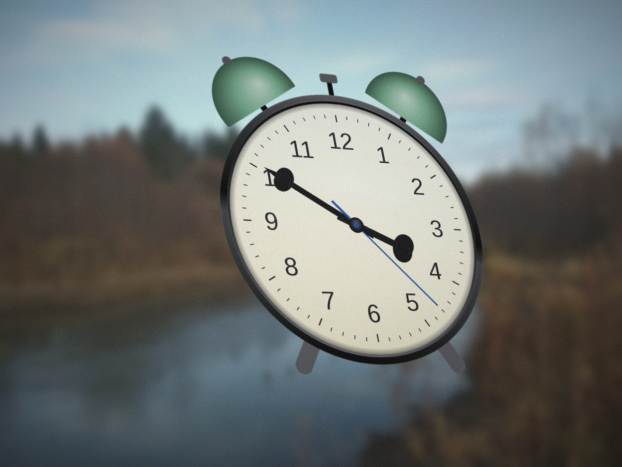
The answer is 3:50:23
